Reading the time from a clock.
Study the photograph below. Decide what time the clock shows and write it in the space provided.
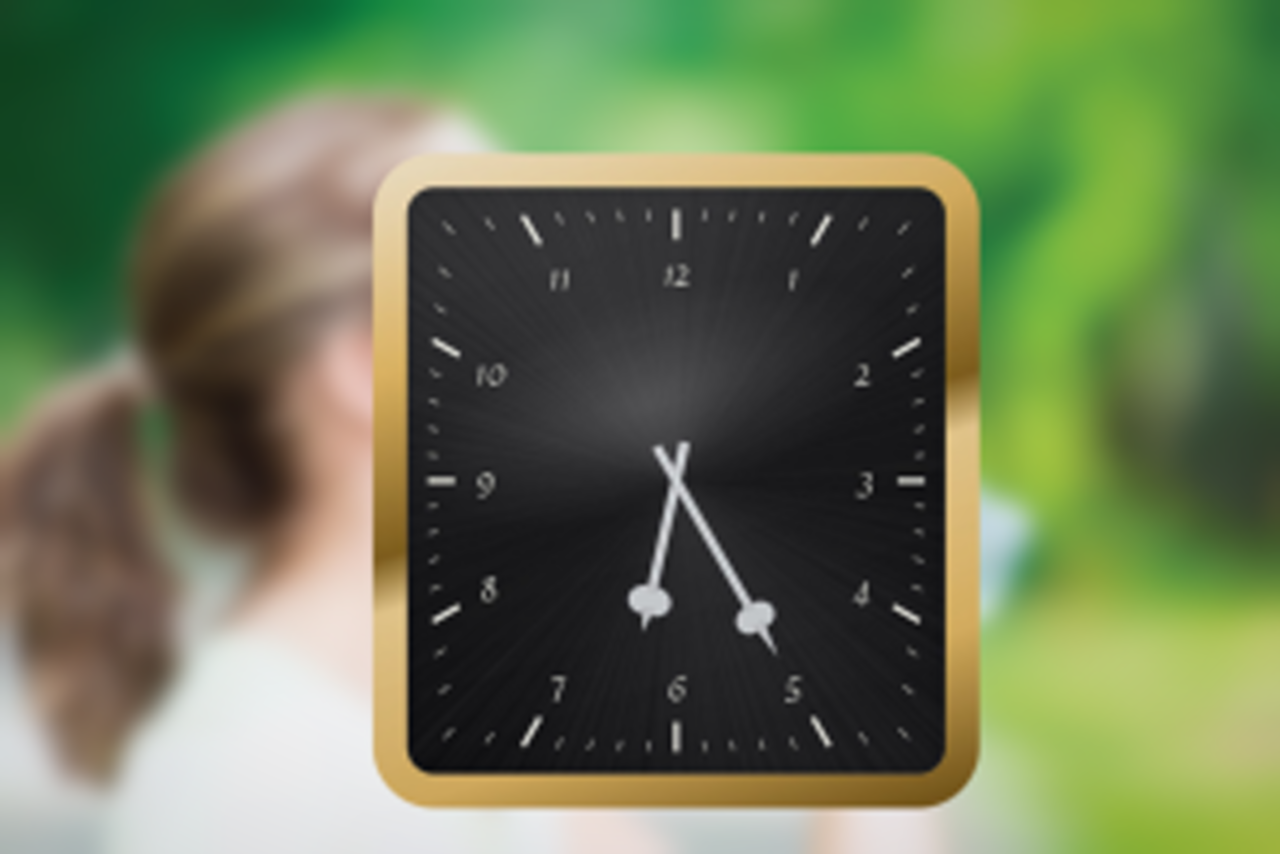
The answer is 6:25
